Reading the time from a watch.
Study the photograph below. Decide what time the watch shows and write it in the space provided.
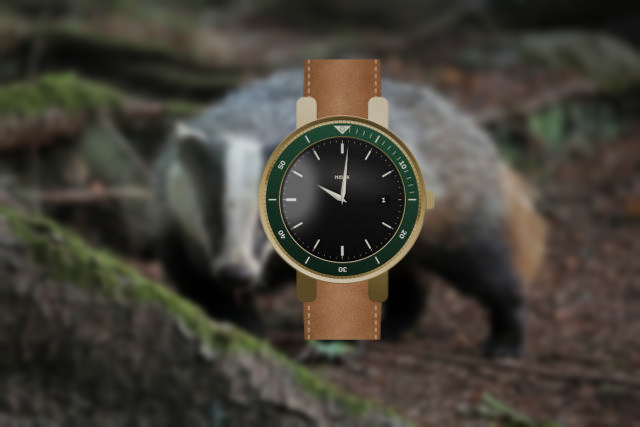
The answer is 10:01
